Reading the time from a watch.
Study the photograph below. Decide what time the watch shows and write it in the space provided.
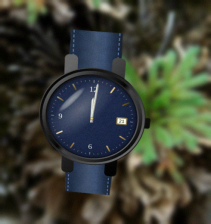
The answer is 12:01
